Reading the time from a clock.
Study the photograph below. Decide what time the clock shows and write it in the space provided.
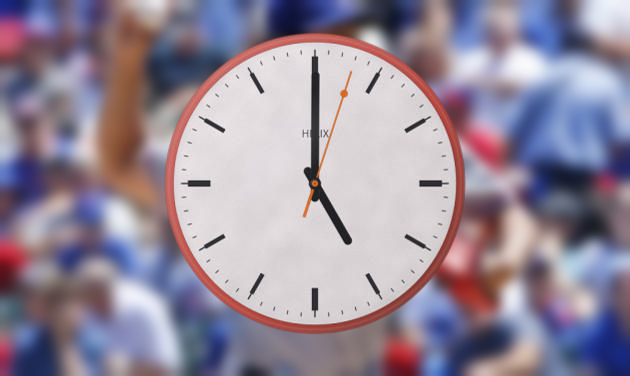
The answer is 5:00:03
